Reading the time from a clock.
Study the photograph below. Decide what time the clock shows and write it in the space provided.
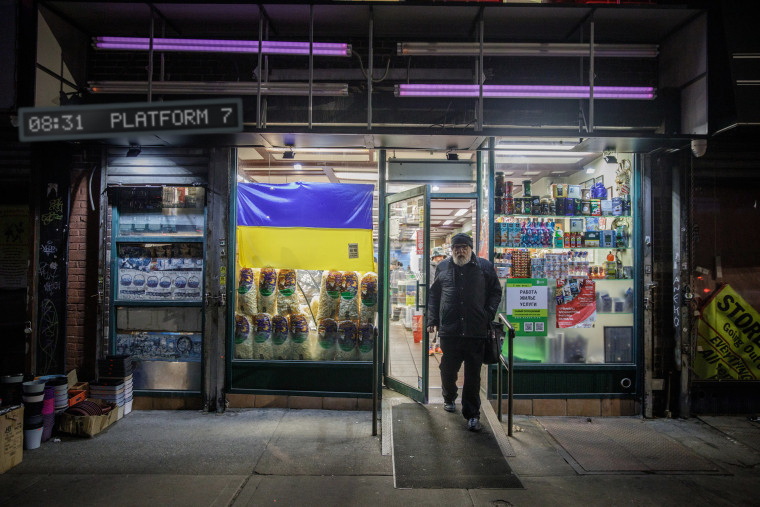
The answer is 8:31
